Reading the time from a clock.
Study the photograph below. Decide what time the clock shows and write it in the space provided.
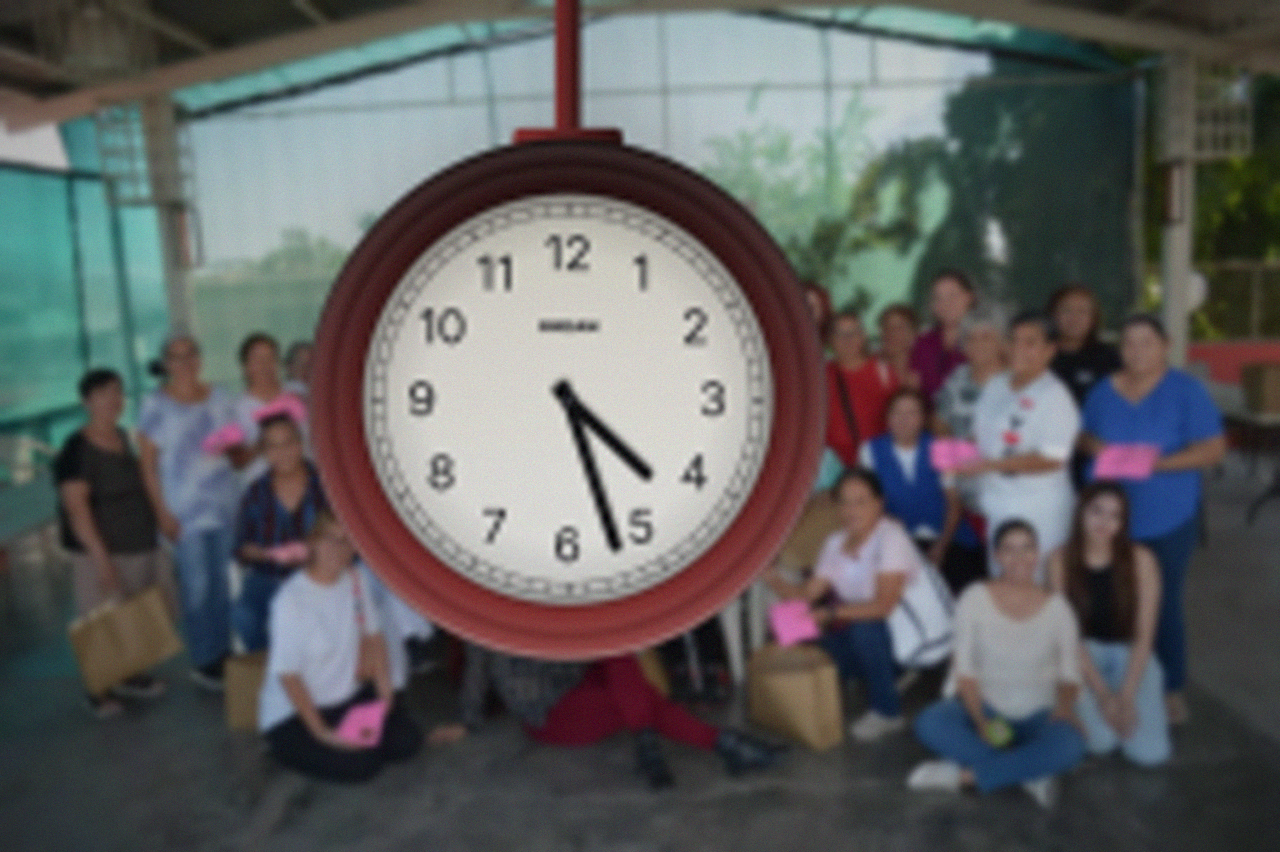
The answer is 4:27
